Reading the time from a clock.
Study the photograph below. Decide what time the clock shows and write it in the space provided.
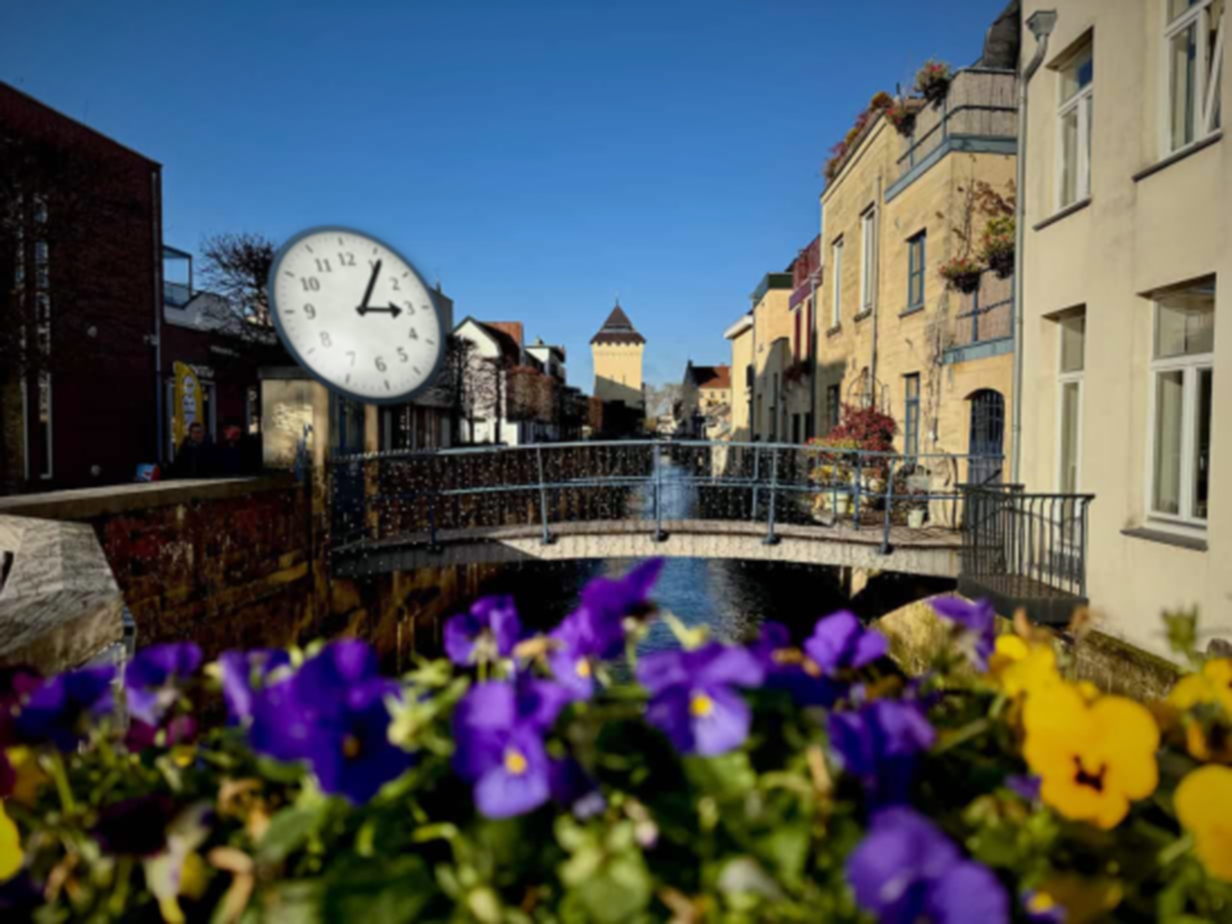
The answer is 3:06
